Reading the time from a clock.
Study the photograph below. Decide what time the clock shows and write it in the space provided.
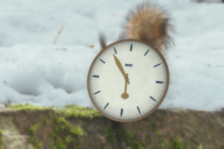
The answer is 5:54
